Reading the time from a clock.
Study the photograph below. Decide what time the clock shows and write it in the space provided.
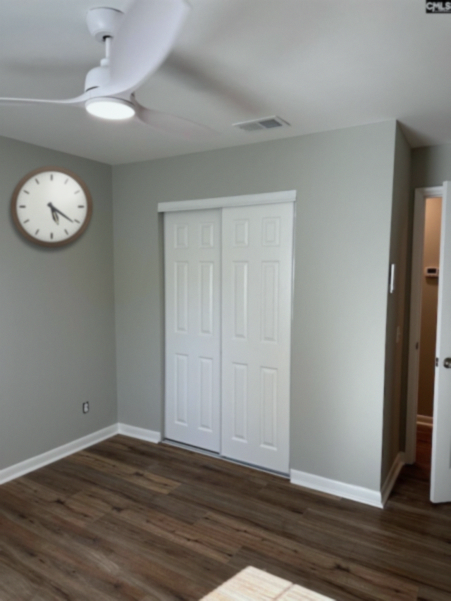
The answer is 5:21
